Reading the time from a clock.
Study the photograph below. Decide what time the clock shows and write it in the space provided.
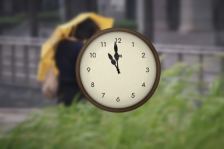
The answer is 10:59
